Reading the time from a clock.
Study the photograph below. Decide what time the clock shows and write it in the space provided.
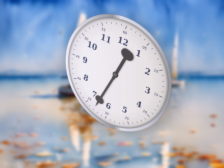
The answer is 12:33
